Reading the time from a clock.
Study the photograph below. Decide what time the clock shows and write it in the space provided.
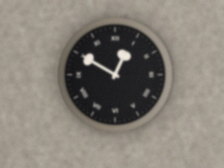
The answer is 12:50
